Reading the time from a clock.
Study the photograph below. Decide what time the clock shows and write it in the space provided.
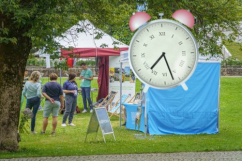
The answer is 7:27
